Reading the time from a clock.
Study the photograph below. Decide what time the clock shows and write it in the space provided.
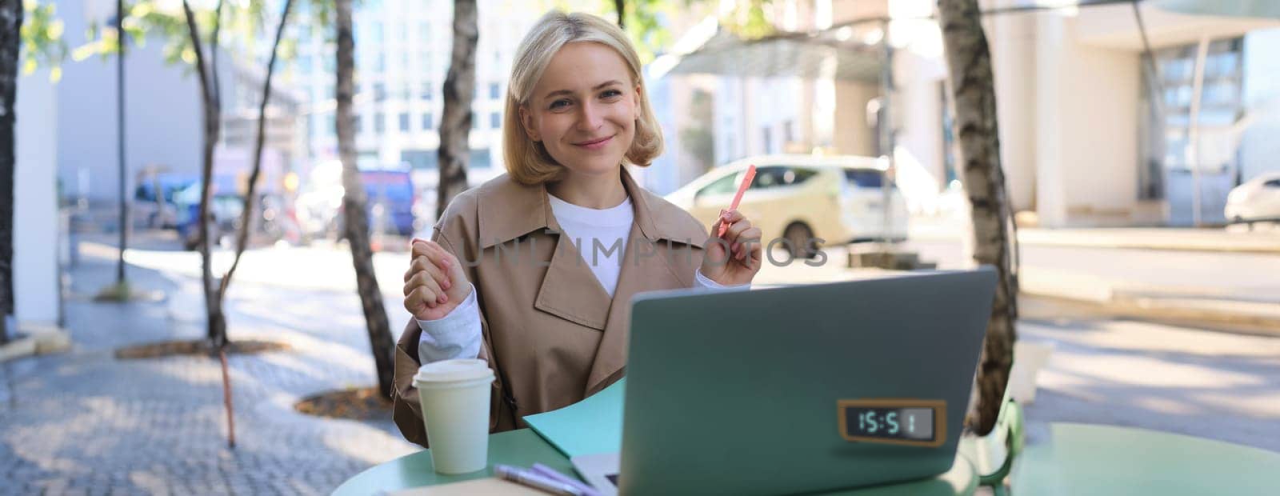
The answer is 15:51
